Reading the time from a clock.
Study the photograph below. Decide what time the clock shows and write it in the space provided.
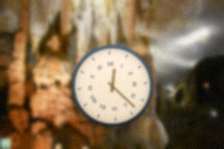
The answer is 12:23
